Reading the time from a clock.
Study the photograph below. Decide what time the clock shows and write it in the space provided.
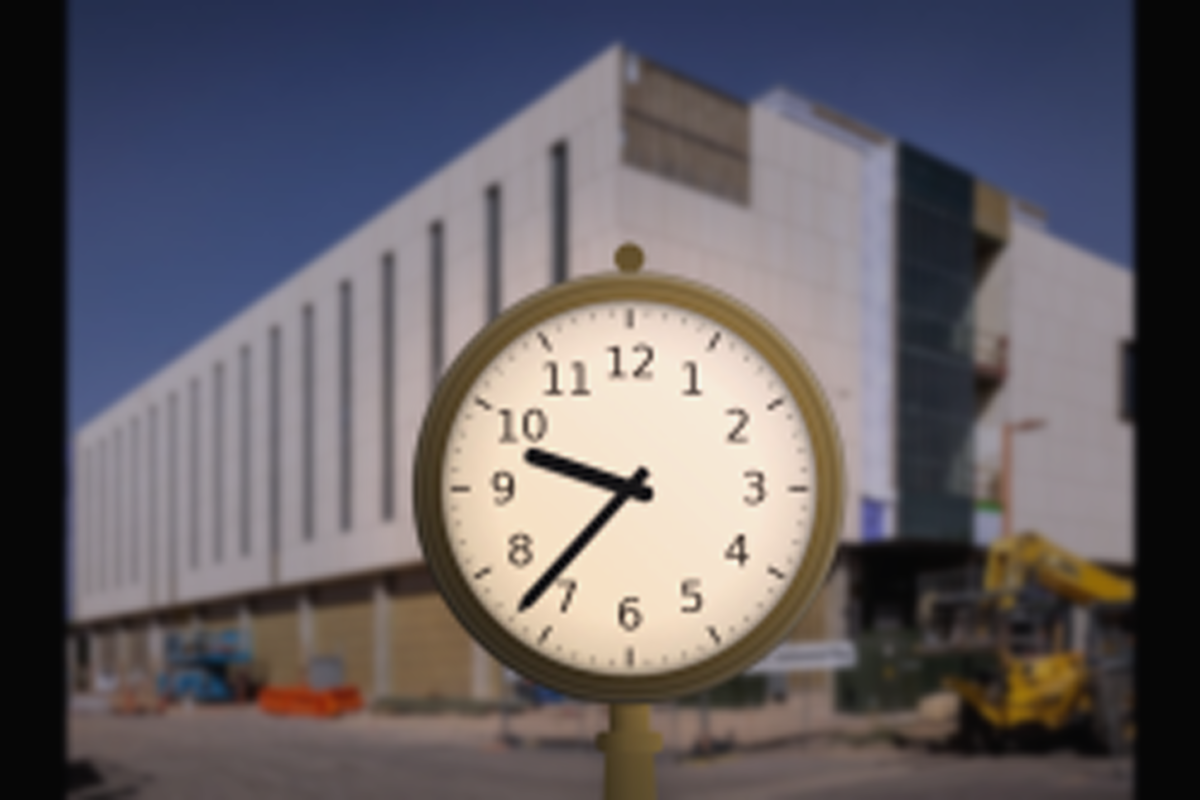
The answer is 9:37
